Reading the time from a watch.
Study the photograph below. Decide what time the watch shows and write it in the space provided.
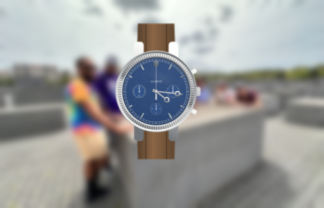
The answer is 4:16
